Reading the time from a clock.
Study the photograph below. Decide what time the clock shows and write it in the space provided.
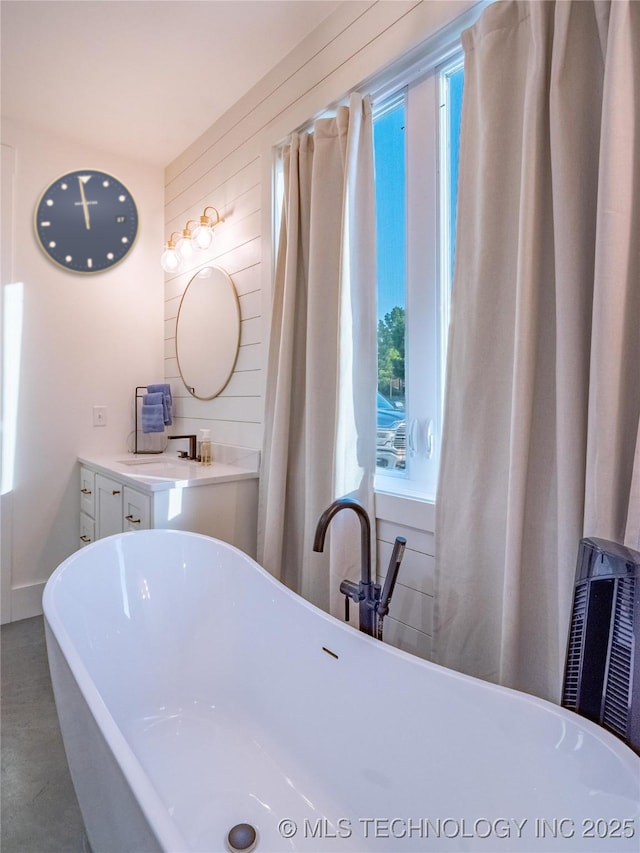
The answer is 11:59
